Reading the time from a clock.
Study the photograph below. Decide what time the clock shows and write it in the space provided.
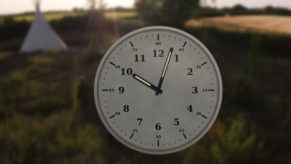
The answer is 10:03
